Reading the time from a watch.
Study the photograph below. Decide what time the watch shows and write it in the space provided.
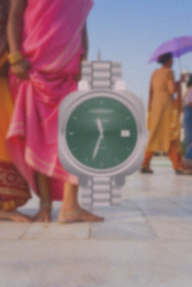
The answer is 11:33
